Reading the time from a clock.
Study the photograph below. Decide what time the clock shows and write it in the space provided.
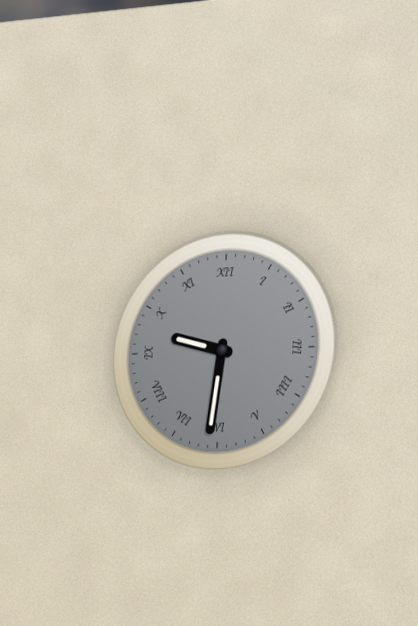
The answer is 9:31
